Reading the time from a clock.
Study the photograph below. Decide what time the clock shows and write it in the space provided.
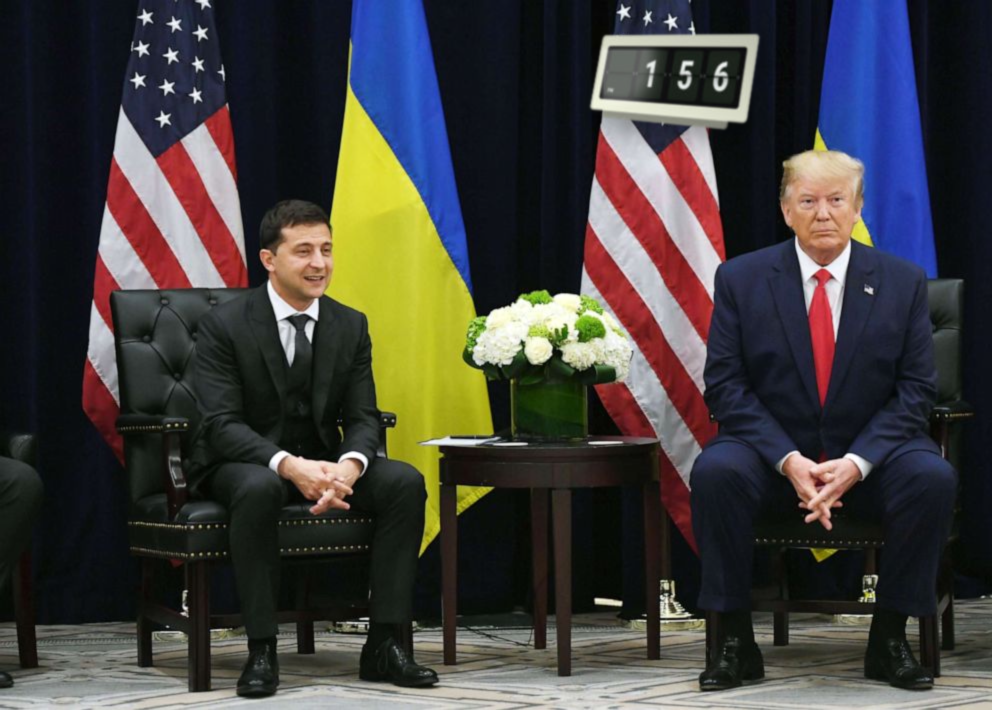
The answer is 1:56
